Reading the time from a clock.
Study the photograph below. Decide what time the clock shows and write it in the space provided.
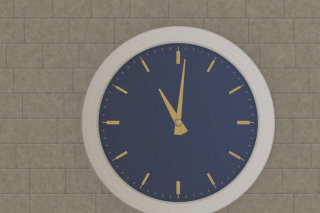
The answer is 11:01
